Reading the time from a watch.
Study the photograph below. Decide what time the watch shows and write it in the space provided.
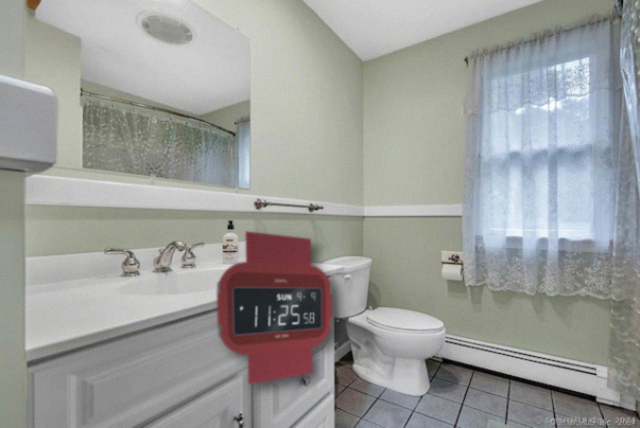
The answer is 11:25
